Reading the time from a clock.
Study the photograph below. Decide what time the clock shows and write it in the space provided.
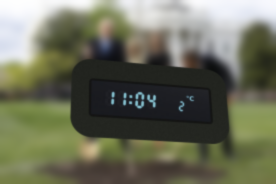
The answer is 11:04
